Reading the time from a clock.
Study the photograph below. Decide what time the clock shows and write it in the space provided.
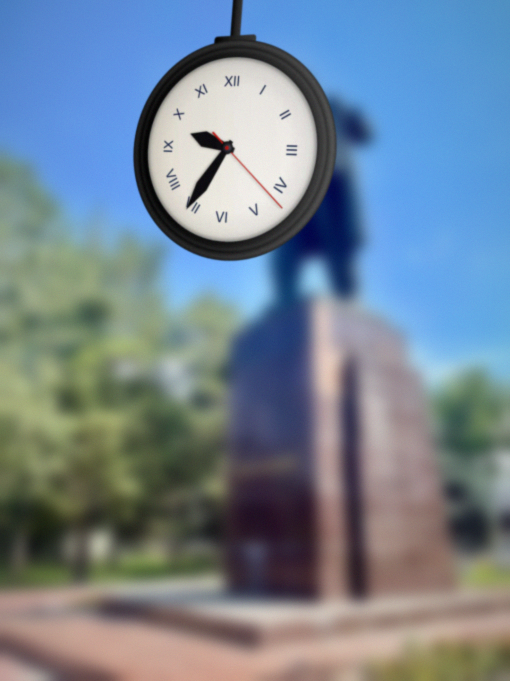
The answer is 9:35:22
